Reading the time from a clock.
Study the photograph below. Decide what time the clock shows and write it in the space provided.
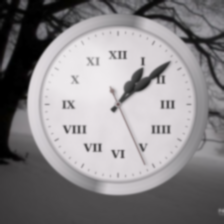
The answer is 1:08:26
